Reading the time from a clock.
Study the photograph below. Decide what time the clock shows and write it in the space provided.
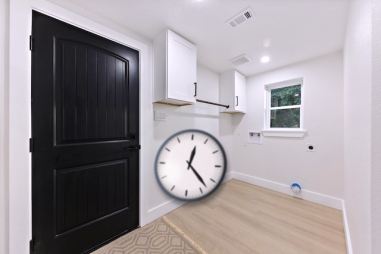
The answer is 12:23
